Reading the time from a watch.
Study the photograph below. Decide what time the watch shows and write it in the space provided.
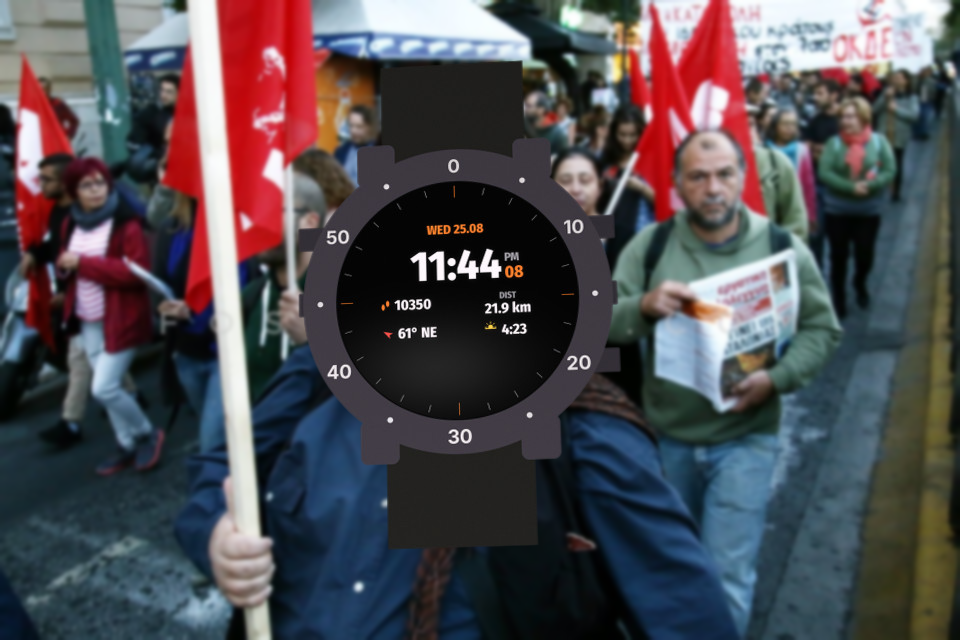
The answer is 11:44:08
